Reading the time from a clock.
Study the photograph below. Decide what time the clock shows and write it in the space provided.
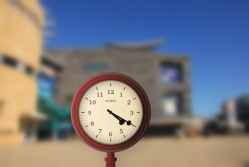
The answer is 4:20
